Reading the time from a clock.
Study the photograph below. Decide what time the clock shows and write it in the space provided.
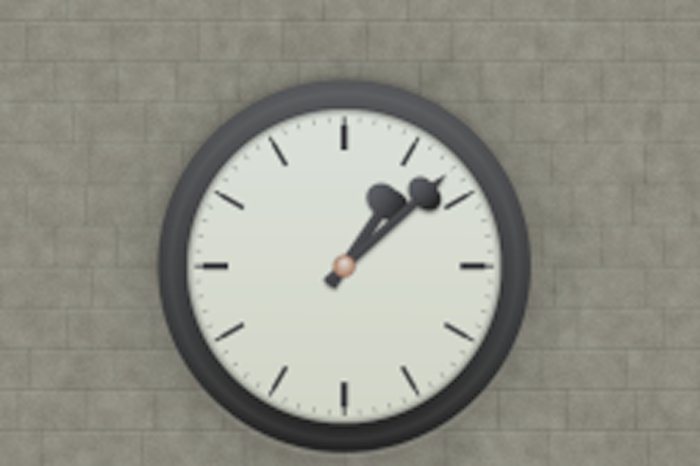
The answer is 1:08
